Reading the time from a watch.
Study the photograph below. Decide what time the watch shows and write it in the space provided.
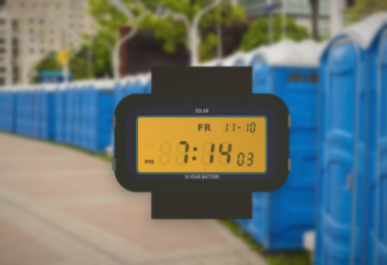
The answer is 7:14:03
